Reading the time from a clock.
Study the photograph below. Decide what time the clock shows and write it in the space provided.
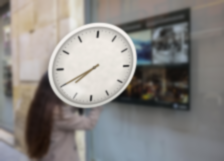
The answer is 7:40
